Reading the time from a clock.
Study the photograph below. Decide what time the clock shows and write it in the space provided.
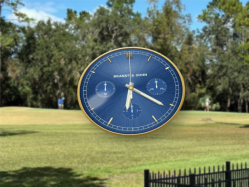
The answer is 6:21
